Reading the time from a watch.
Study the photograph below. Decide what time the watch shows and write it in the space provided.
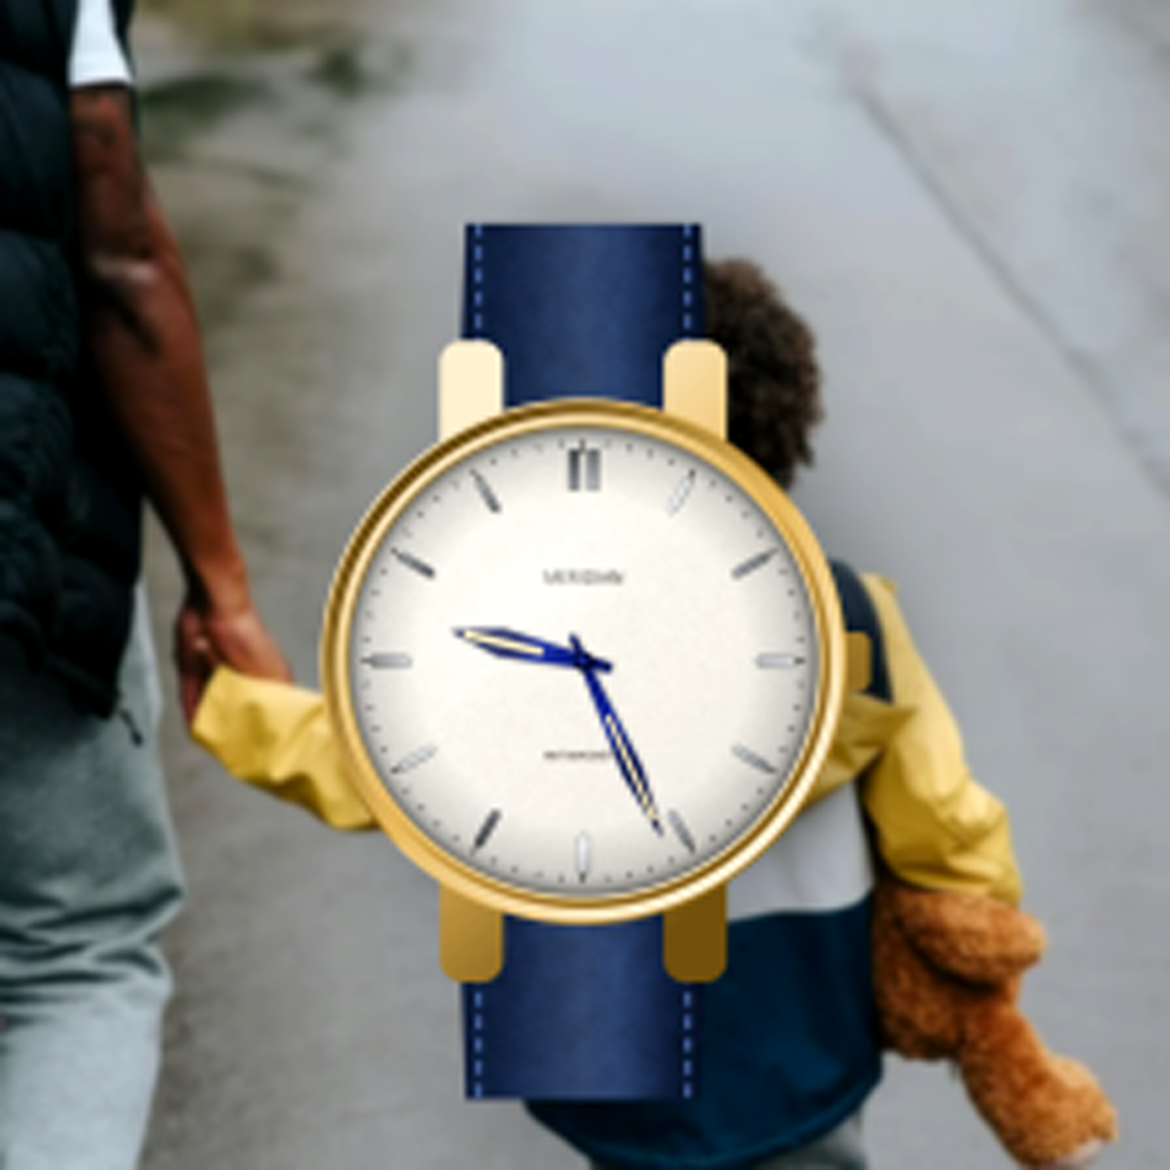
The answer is 9:26
